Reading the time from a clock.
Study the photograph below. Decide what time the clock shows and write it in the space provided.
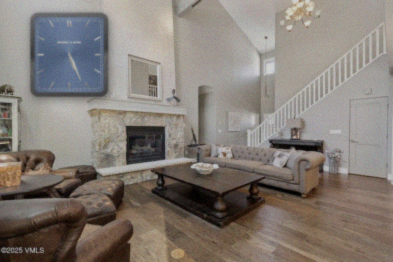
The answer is 5:26
